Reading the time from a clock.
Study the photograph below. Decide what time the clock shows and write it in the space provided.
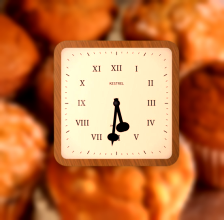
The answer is 5:31
